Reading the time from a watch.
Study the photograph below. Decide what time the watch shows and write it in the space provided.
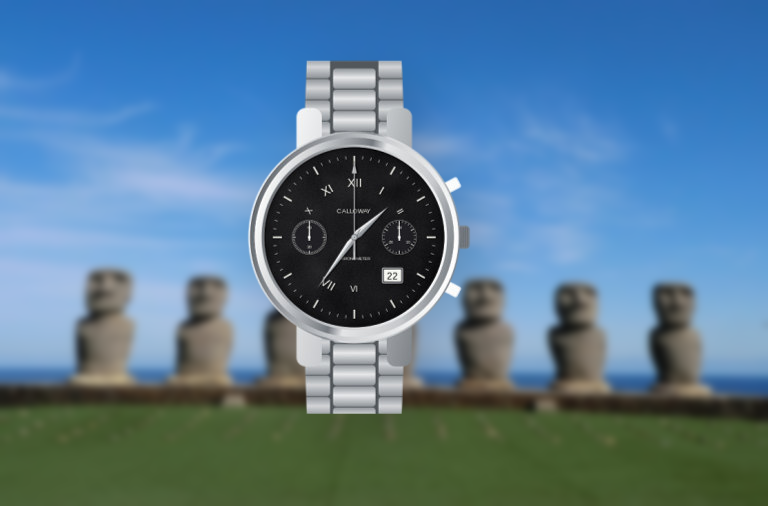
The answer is 1:36
